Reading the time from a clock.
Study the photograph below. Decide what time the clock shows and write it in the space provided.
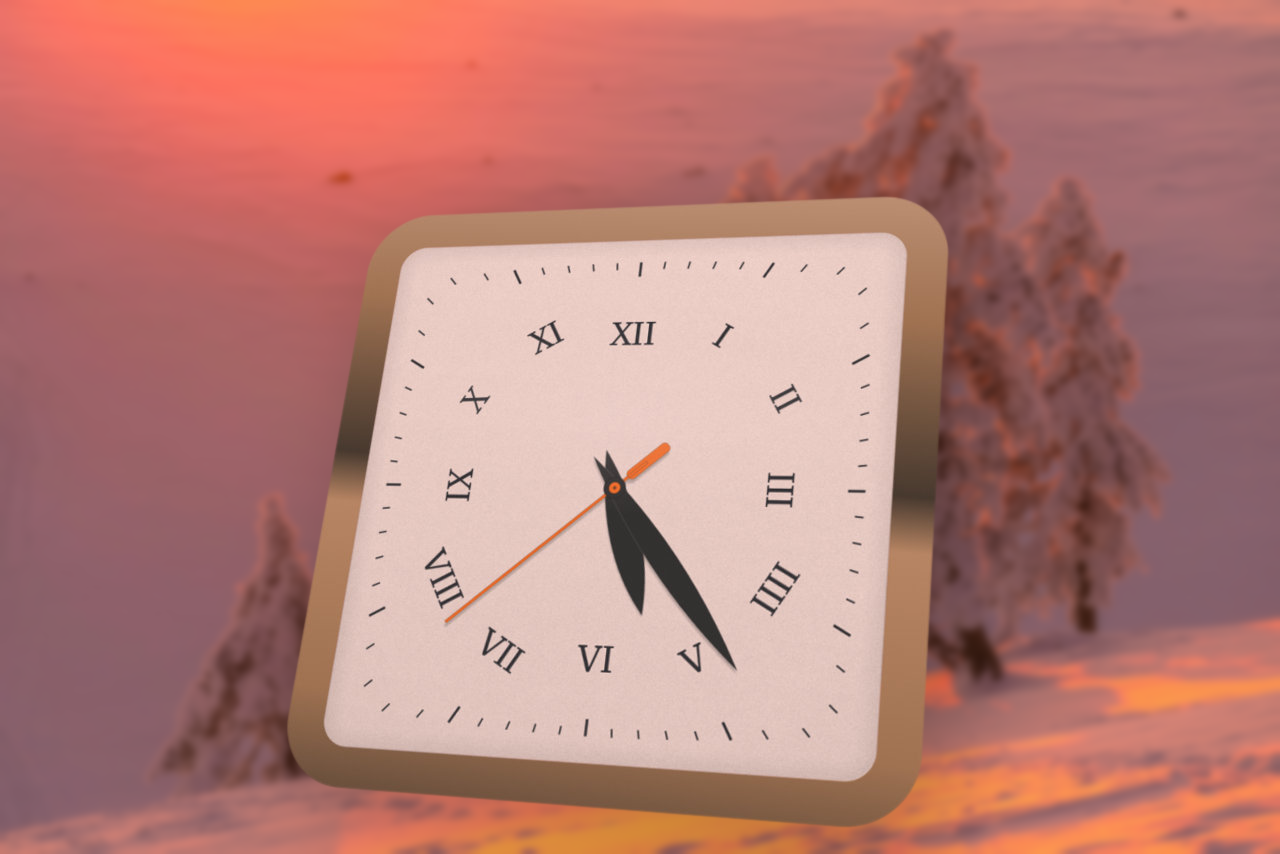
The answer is 5:23:38
